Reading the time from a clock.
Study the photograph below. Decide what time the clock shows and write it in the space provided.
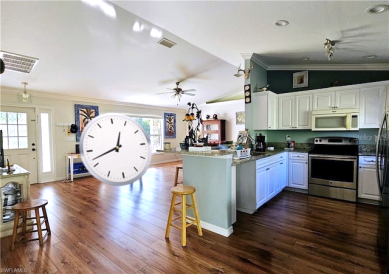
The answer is 12:42
